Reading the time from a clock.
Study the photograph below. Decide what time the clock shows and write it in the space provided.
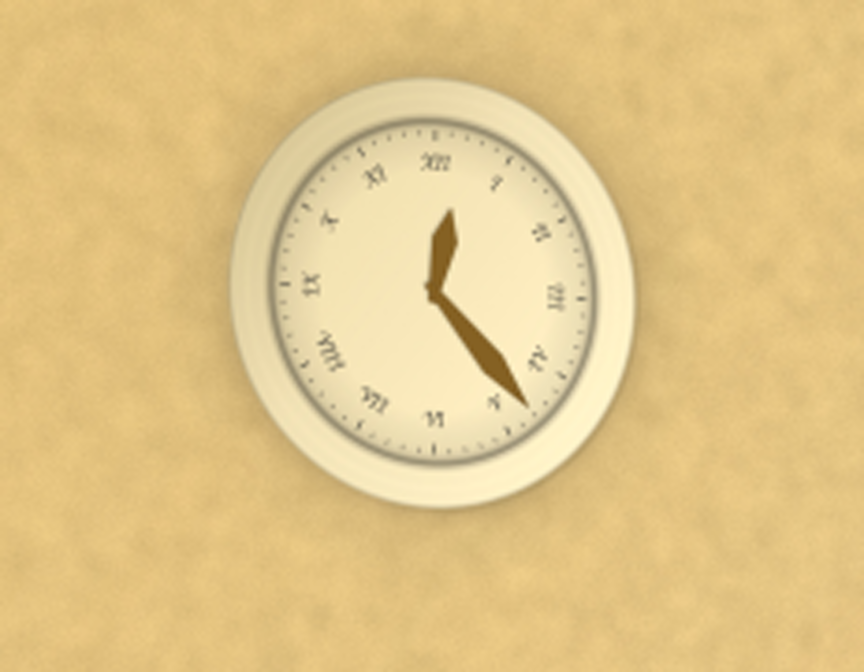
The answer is 12:23
